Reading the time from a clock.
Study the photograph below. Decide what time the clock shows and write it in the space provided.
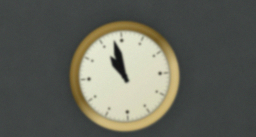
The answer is 10:58
